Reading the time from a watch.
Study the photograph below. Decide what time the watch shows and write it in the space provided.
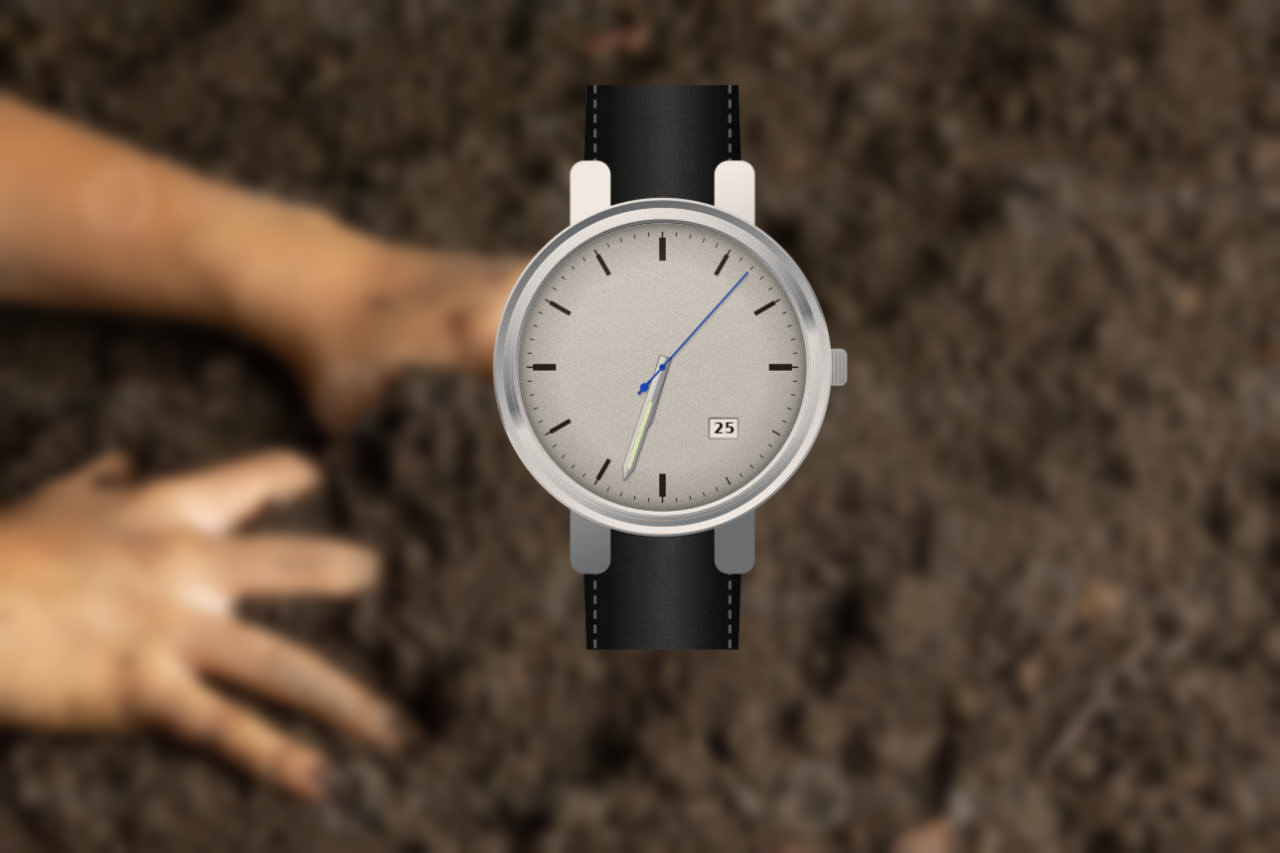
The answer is 6:33:07
